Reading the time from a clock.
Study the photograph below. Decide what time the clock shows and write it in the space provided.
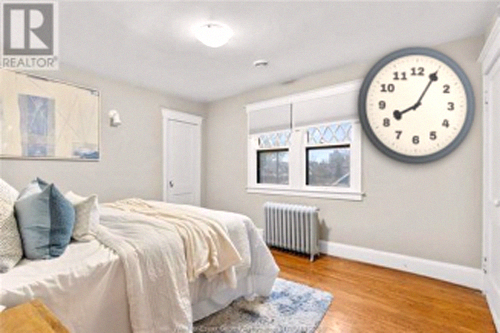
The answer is 8:05
